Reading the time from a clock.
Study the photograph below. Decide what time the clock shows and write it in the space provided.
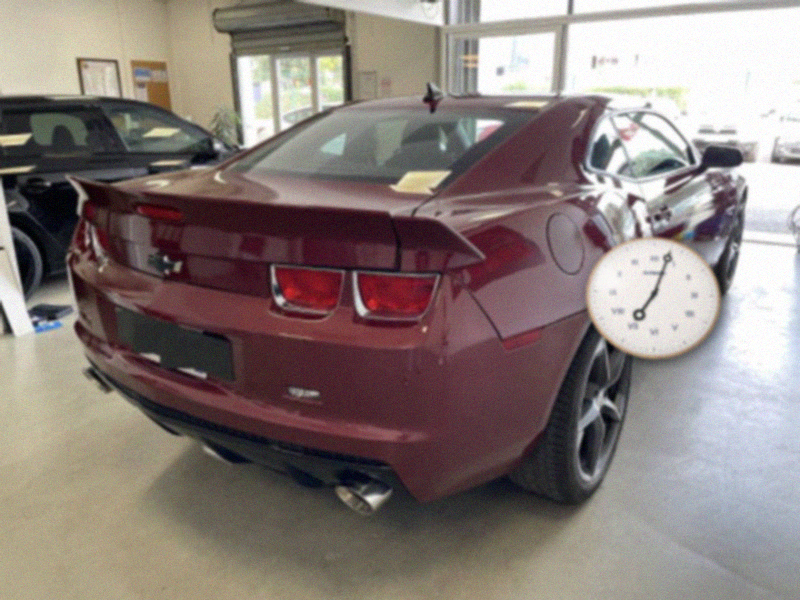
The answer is 7:03
